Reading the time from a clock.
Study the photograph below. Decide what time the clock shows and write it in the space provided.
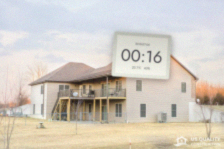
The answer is 0:16
